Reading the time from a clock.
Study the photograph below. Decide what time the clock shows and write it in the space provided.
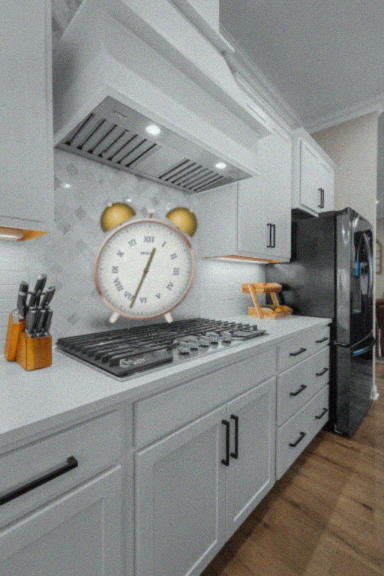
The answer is 12:33
